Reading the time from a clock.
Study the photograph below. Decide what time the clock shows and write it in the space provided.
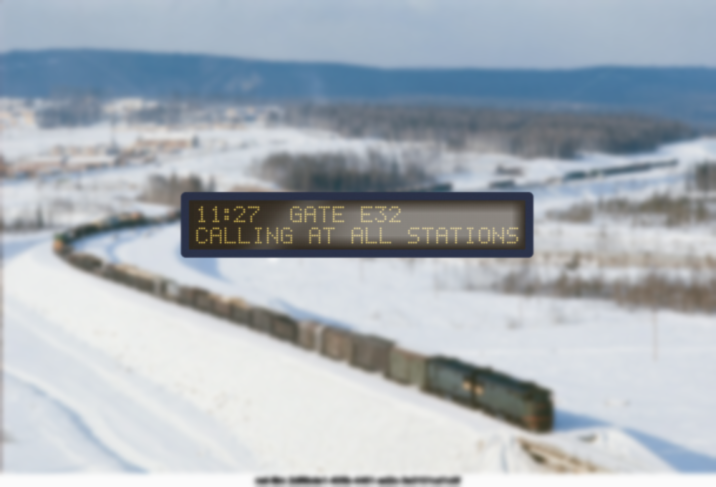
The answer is 11:27
